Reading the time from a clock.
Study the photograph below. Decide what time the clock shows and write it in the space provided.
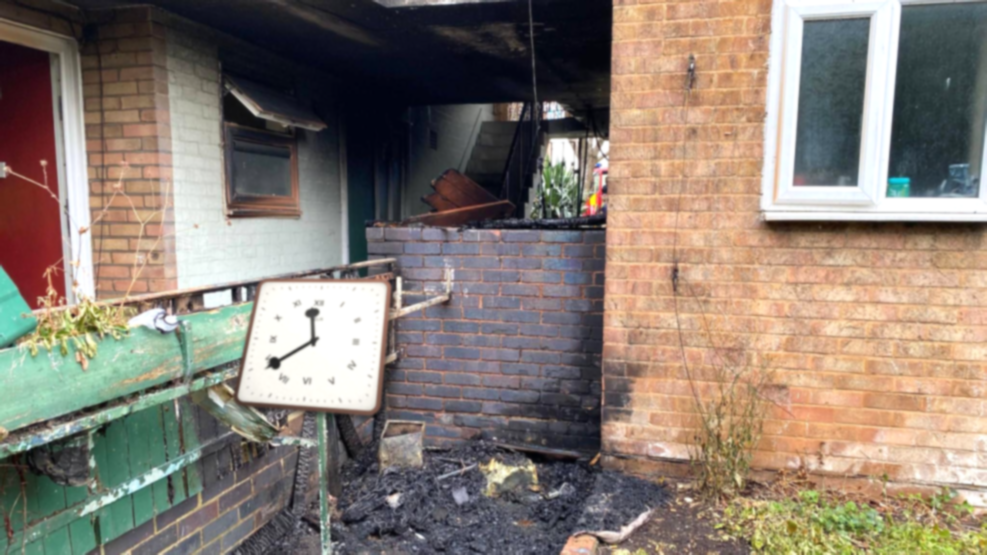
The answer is 11:39
